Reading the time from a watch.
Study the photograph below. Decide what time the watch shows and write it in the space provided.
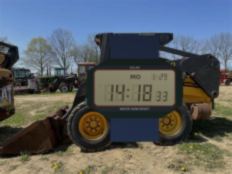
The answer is 14:18:33
